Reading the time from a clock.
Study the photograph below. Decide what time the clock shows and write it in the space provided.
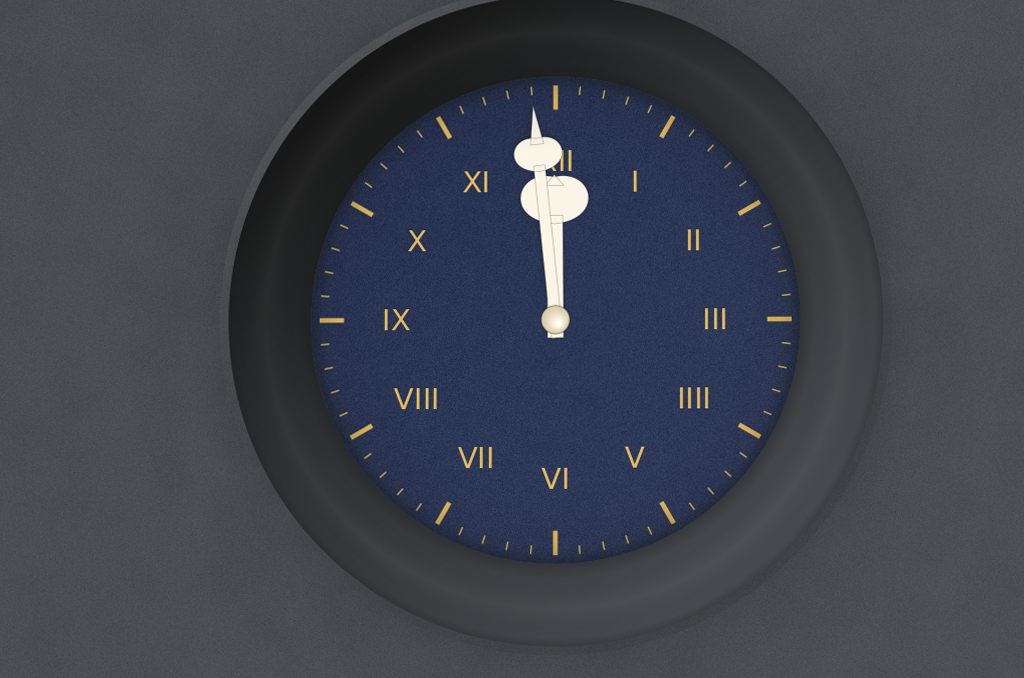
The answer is 11:59
